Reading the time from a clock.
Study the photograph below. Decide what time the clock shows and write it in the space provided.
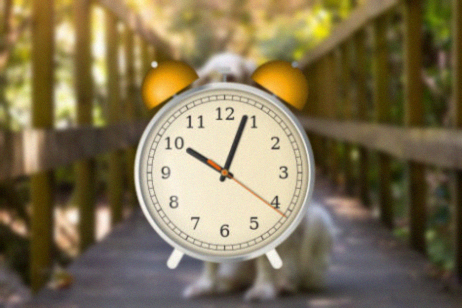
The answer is 10:03:21
